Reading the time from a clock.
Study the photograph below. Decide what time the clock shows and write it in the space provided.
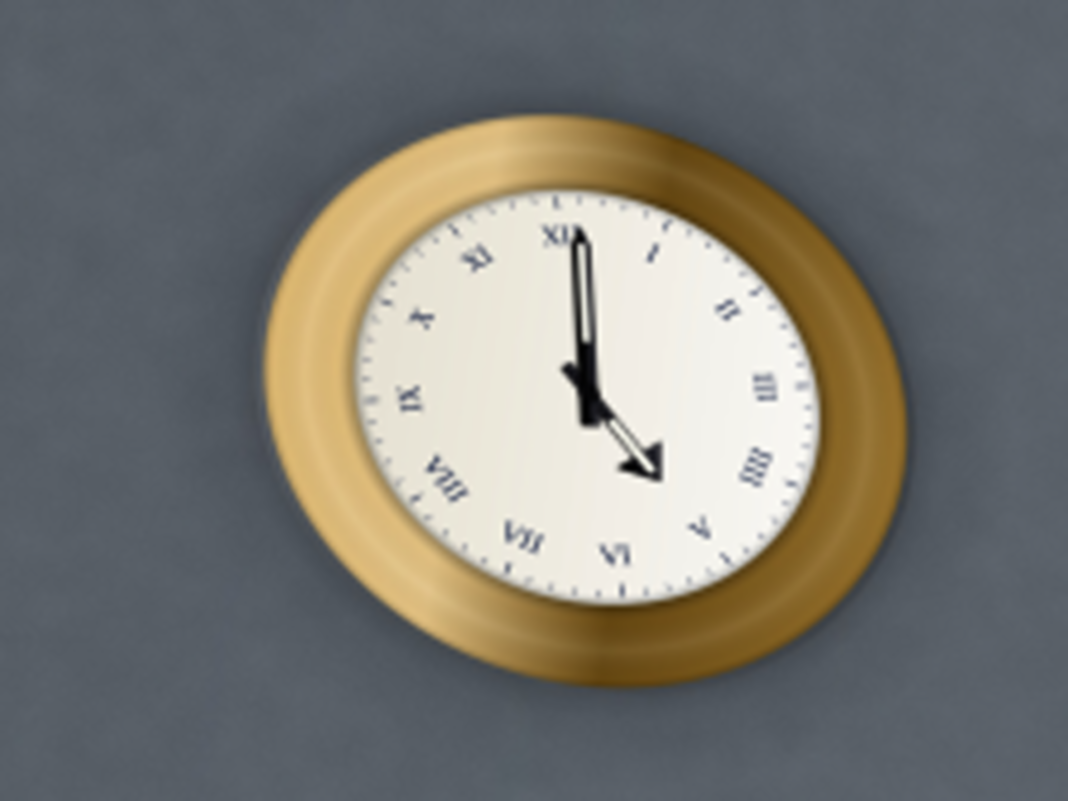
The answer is 5:01
